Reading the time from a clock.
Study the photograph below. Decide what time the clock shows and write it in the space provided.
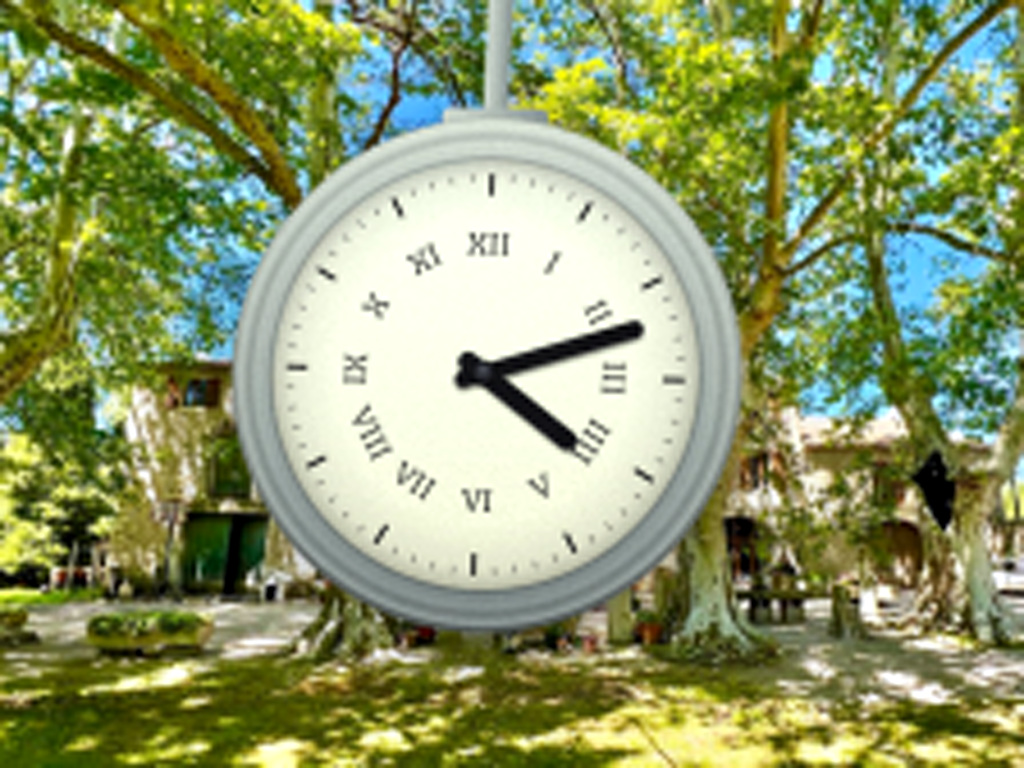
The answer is 4:12
